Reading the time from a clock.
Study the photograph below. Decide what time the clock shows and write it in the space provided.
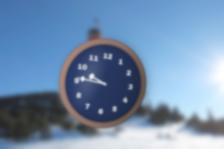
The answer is 9:46
